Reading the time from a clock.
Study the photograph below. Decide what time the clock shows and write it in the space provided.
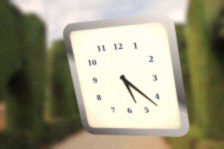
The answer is 5:22
